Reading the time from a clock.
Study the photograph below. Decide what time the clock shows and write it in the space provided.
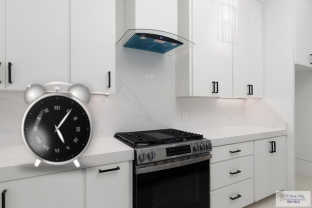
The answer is 5:06
